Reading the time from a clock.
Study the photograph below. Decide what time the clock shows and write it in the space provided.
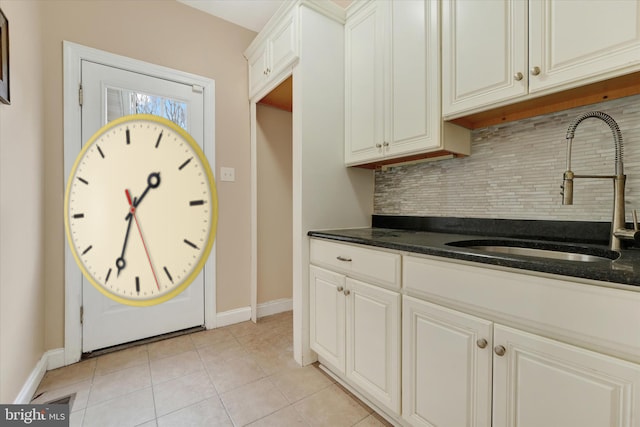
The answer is 1:33:27
